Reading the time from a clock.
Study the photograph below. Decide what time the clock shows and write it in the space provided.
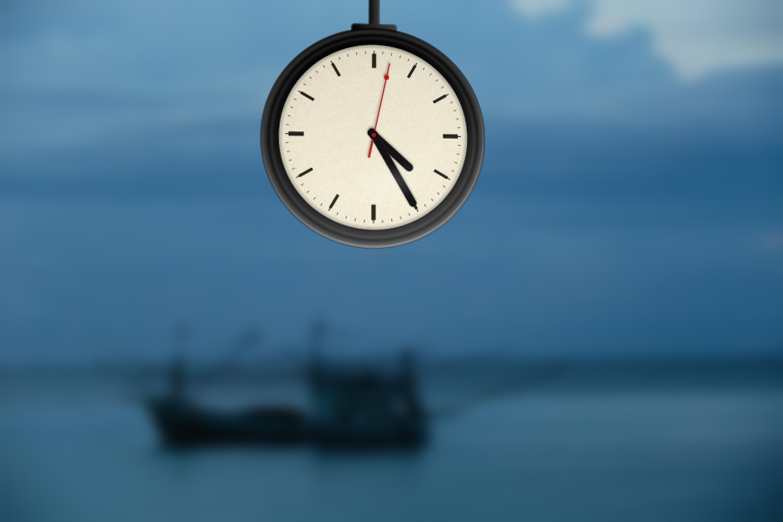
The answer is 4:25:02
